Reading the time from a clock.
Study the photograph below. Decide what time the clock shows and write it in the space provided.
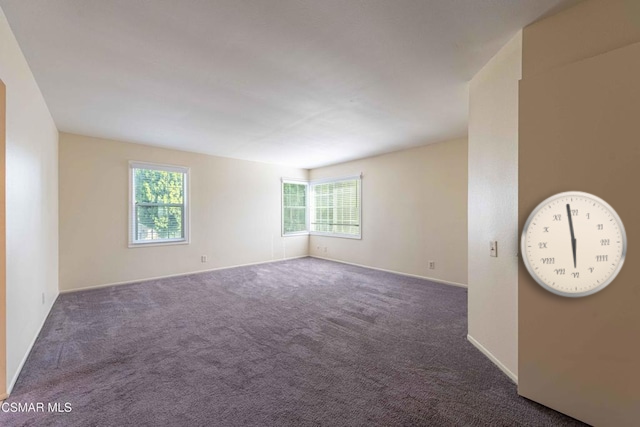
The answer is 5:59
